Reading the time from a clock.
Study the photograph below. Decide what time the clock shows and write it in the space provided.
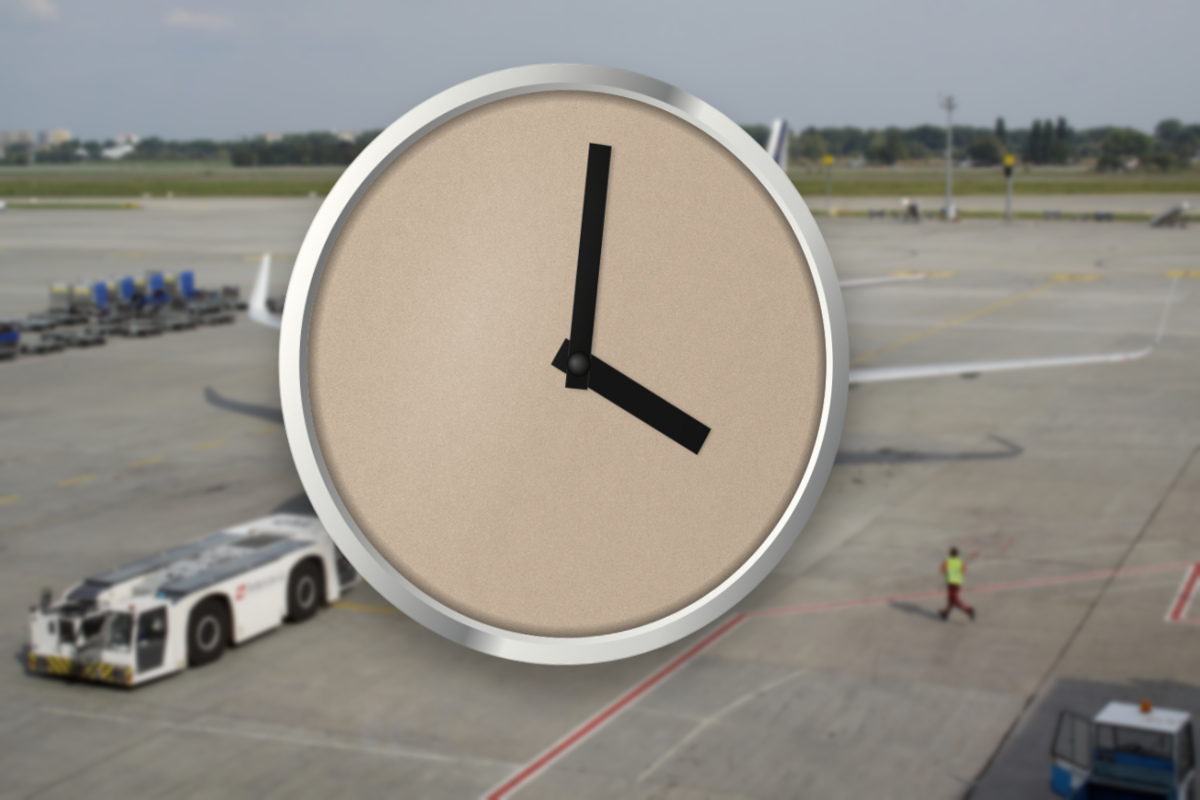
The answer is 4:01
